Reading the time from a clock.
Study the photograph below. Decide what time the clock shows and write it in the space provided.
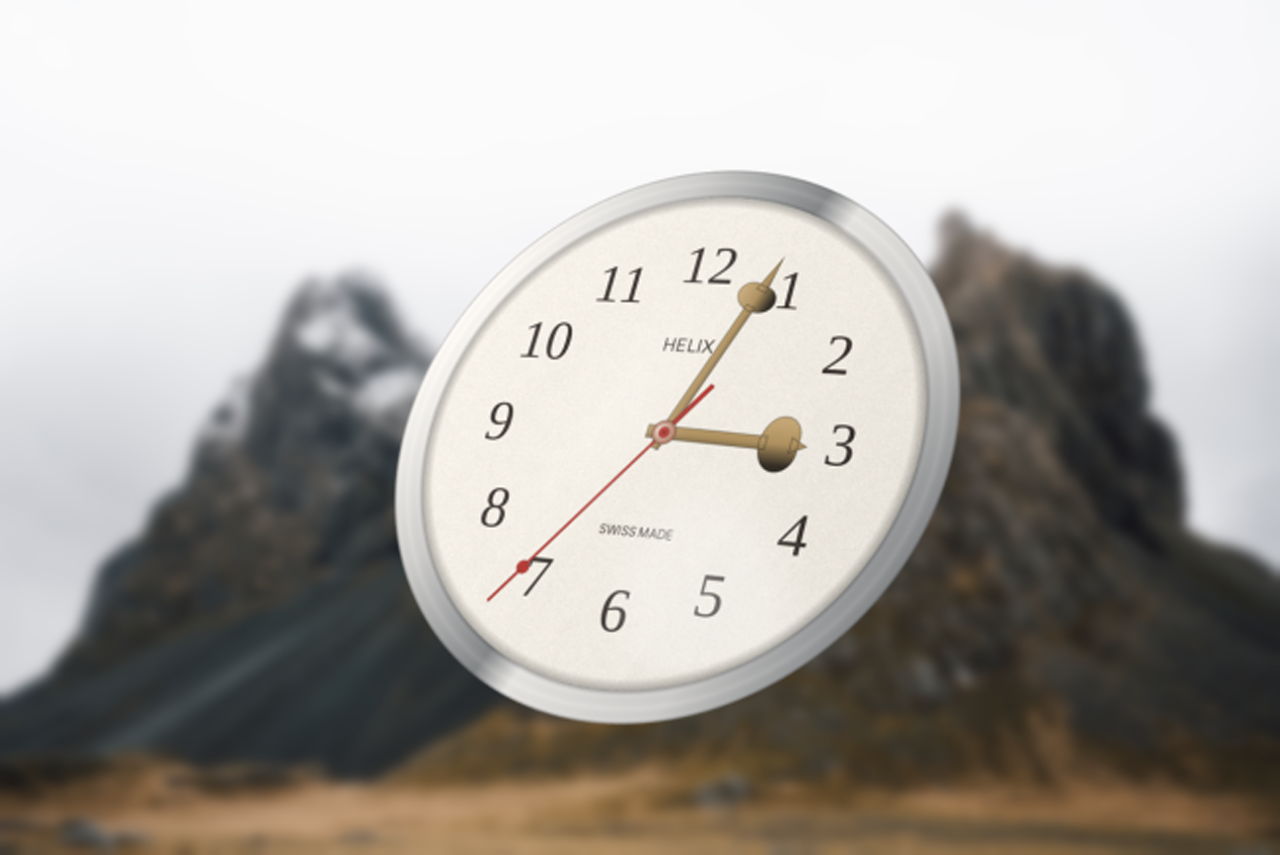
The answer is 3:03:36
